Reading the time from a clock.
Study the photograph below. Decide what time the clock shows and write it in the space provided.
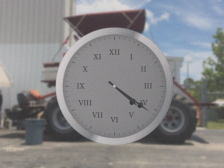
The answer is 4:21
